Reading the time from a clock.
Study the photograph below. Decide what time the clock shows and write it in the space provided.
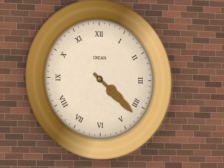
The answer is 4:22
